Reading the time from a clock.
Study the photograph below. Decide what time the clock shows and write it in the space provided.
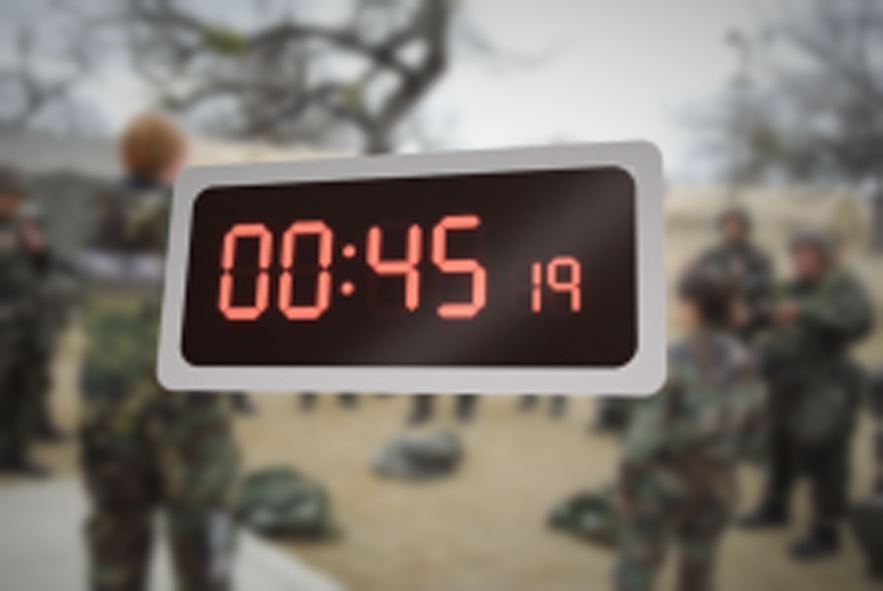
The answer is 0:45:19
